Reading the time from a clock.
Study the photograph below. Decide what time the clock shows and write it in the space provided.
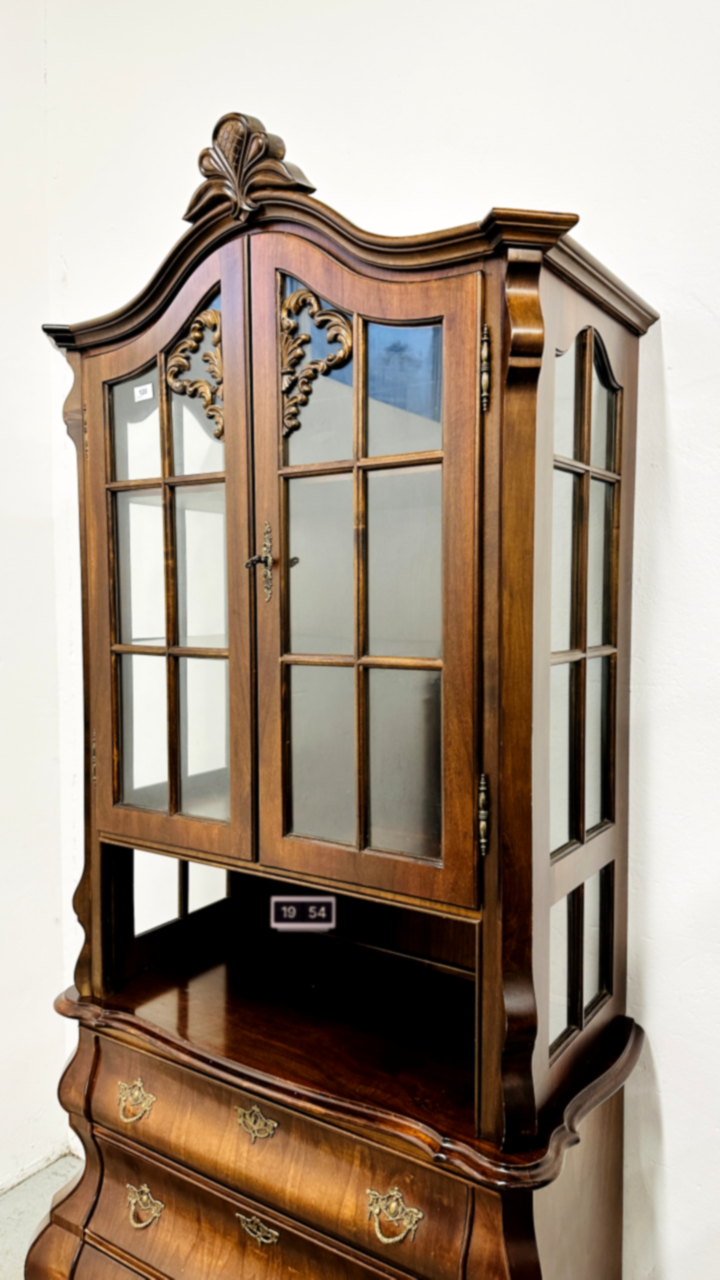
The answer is 19:54
